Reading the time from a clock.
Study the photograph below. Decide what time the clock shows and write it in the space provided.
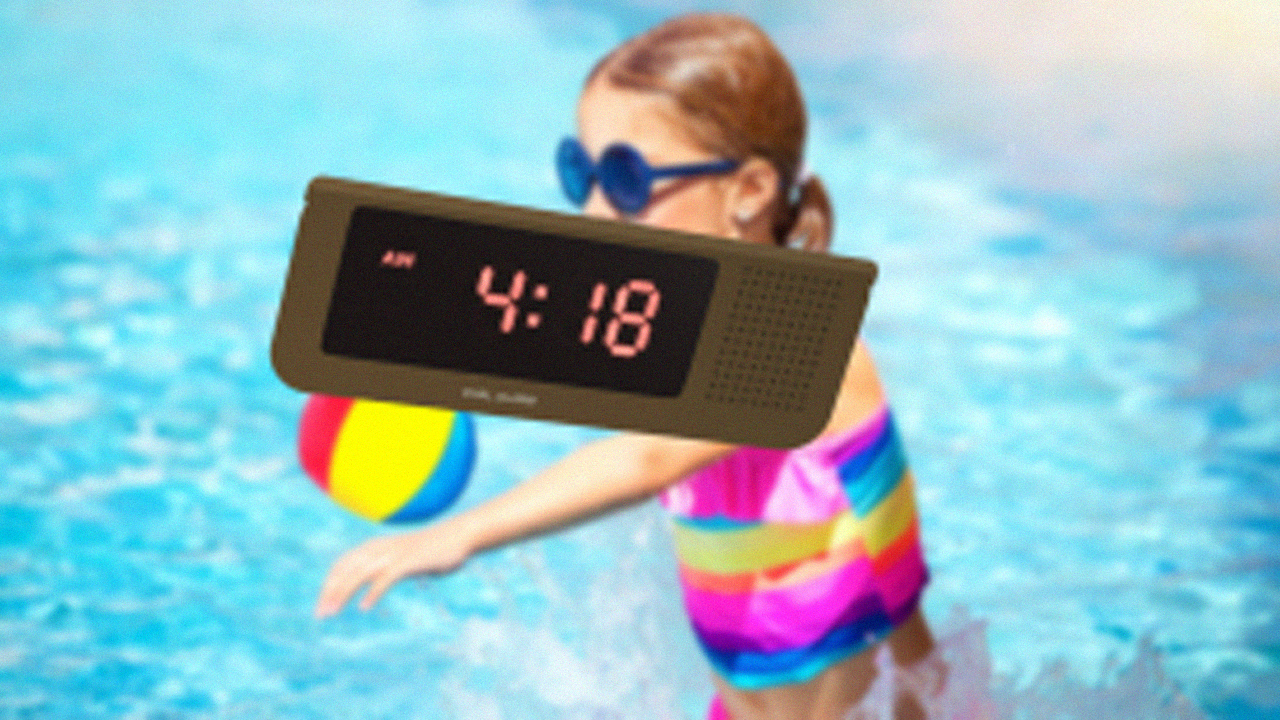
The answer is 4:18
